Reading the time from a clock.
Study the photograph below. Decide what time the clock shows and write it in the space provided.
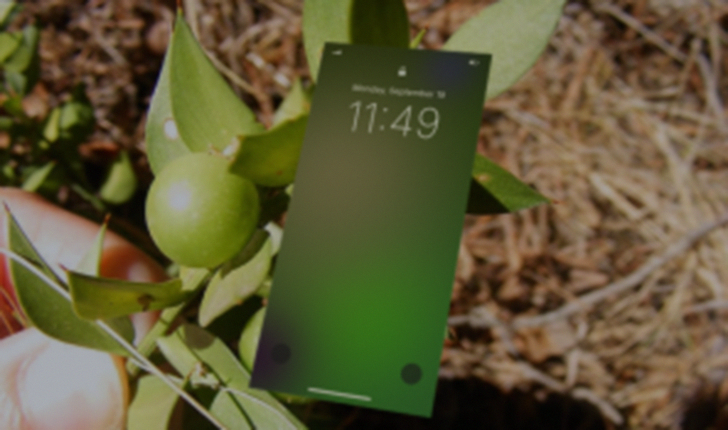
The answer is 11:49
